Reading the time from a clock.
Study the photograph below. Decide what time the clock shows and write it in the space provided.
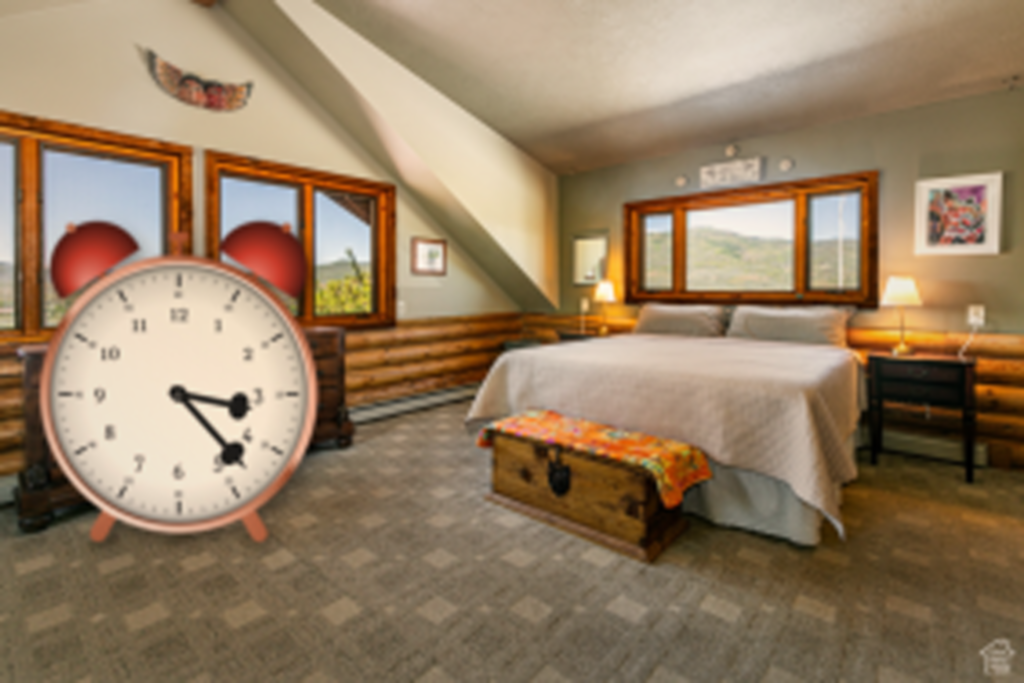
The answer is 3:23
